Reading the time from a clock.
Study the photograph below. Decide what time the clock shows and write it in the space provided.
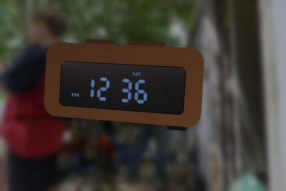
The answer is 12:36
